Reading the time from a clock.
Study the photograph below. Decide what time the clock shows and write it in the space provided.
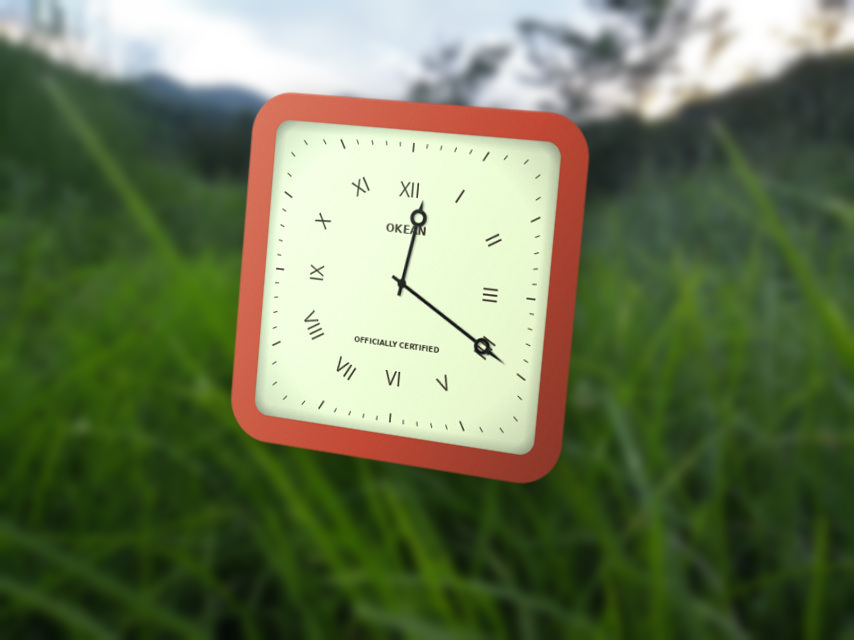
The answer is 12:20
